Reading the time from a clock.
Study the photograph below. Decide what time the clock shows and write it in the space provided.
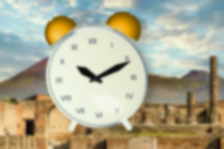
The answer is 10:11
